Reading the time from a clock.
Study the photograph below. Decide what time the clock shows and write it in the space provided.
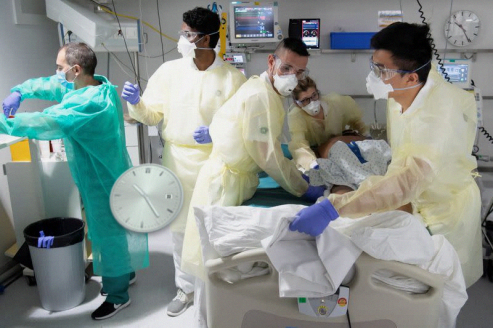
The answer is 10:24
